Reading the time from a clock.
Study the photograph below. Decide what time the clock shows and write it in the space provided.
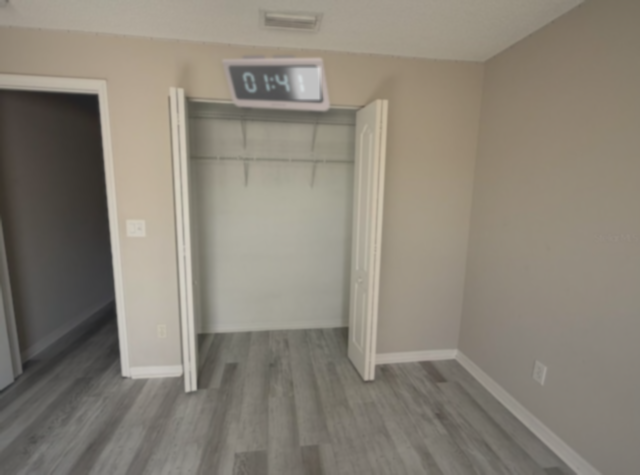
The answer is 1:41
